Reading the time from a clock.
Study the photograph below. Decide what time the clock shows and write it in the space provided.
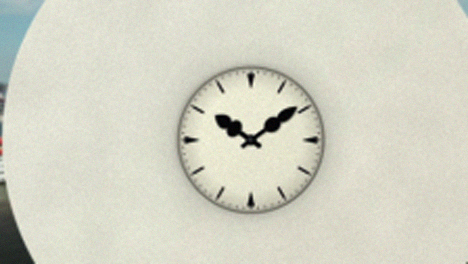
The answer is 10:09
